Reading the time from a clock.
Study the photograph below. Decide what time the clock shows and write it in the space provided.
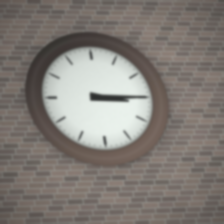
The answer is 3:15
